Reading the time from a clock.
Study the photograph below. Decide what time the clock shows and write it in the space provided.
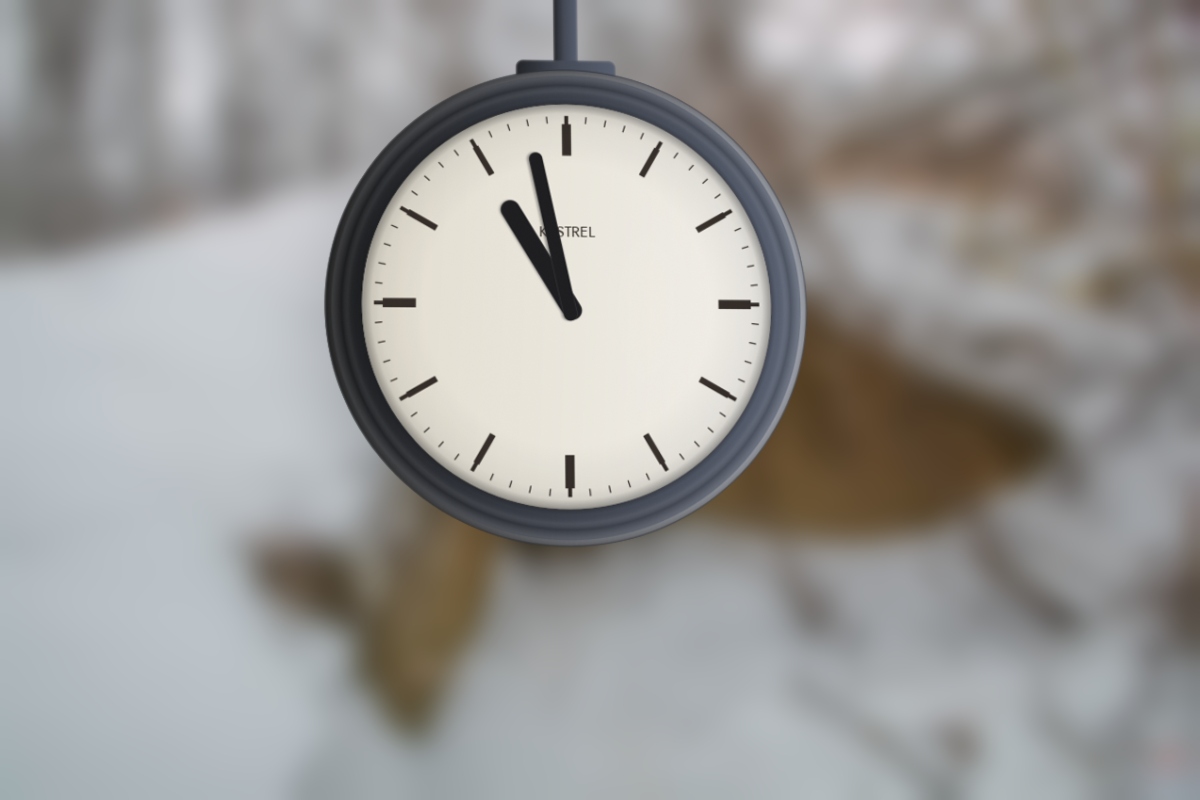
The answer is 10:58
